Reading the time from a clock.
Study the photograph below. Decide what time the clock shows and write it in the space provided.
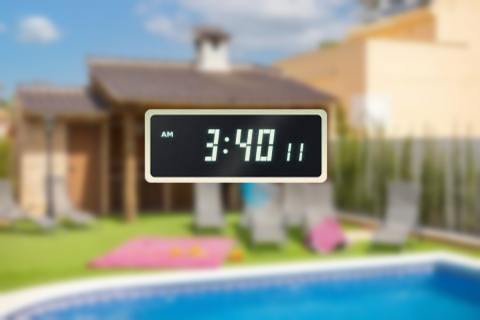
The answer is 3:40:11
